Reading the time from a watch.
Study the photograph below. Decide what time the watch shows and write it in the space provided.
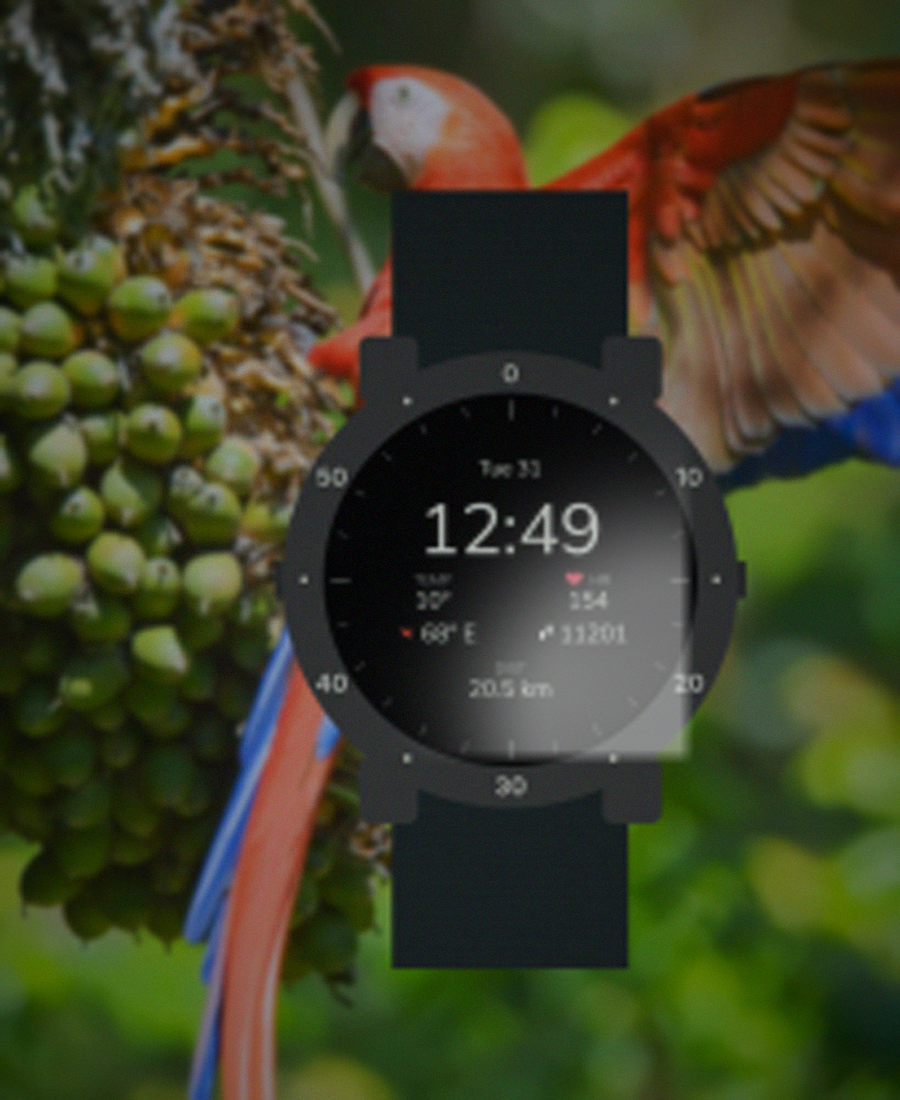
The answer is 12:49
